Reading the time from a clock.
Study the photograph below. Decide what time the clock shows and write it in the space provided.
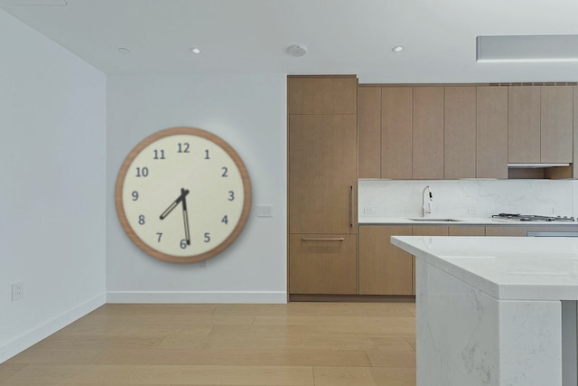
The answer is 7:29
